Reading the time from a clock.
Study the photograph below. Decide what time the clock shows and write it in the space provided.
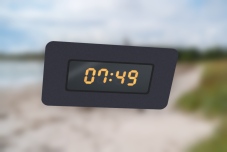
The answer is 7:49
